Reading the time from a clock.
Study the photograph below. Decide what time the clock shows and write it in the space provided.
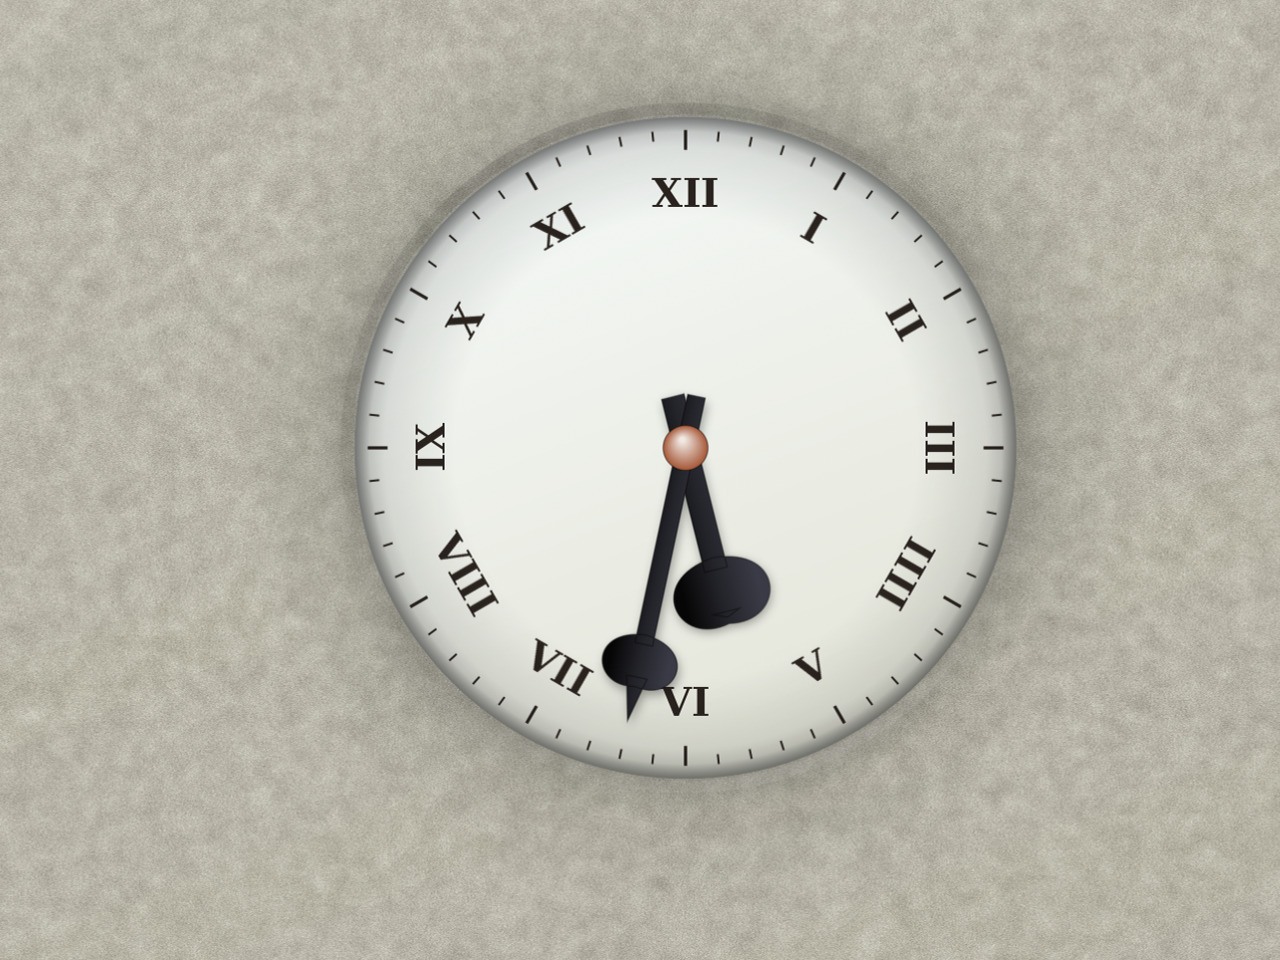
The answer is 5:32
